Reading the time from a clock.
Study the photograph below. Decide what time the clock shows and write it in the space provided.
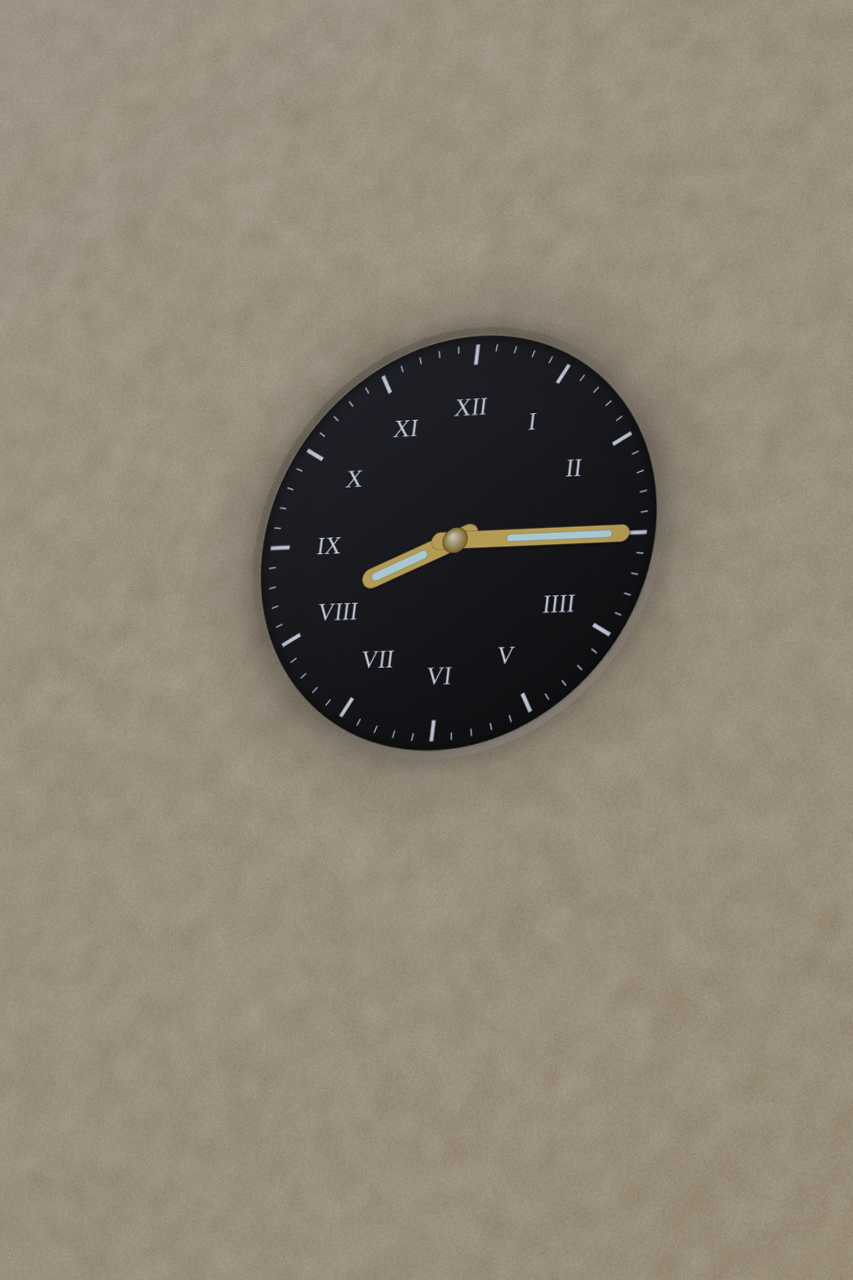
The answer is 8:15
